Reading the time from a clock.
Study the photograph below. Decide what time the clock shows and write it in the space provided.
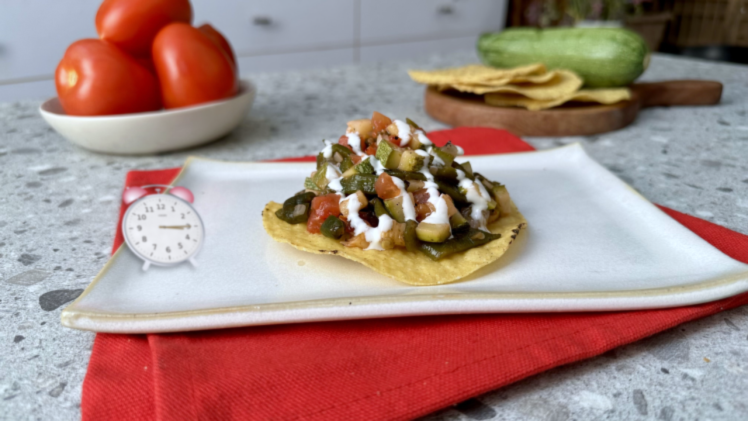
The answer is 3:15
